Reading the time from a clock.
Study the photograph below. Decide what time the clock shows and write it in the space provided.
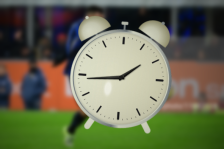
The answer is 1:44
